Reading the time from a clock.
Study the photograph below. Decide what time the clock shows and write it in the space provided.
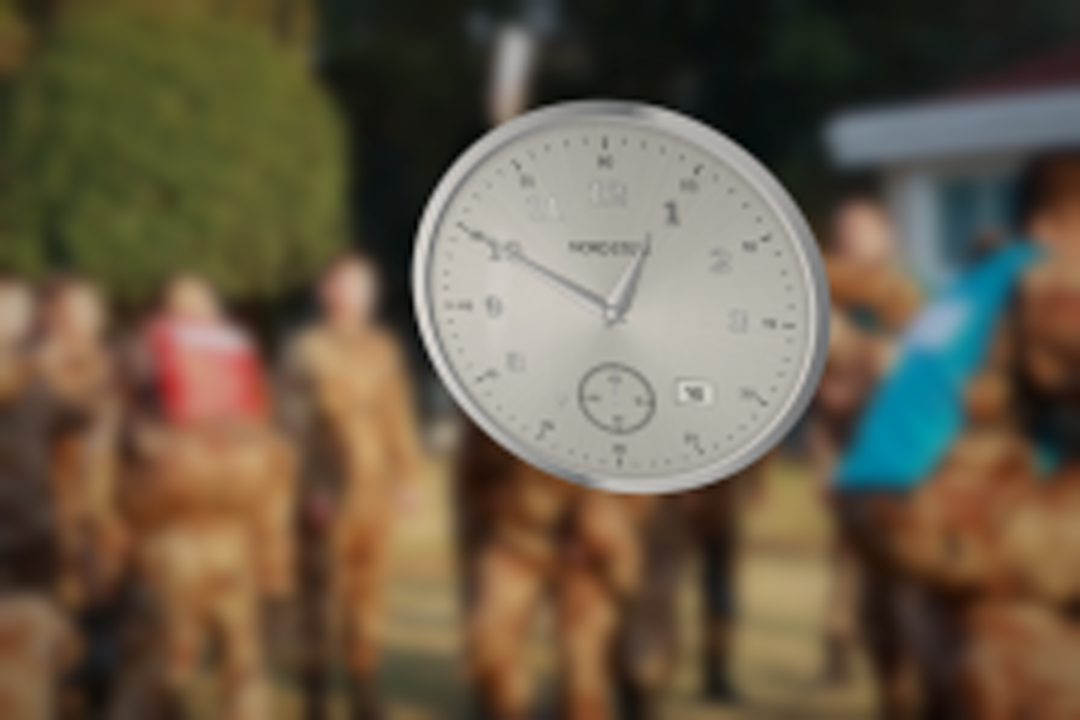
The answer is 12:50
